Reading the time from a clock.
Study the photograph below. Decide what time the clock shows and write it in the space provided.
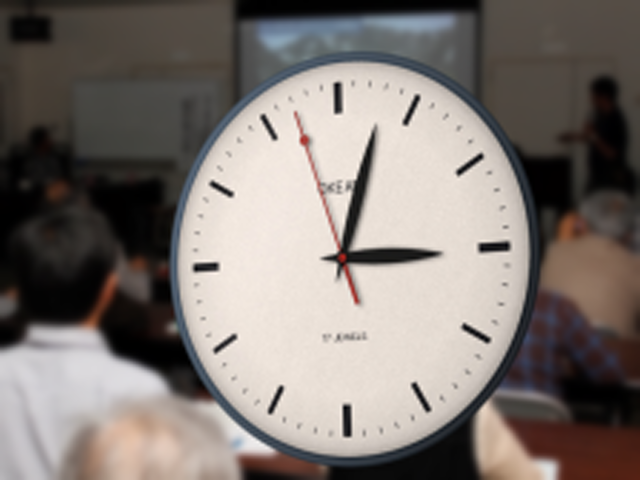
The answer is 3:02:57
